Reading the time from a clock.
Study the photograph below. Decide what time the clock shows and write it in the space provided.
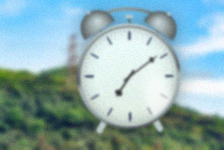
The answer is 7:09
